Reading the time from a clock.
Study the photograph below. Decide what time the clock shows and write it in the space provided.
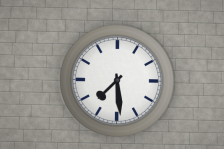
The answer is 7:29
